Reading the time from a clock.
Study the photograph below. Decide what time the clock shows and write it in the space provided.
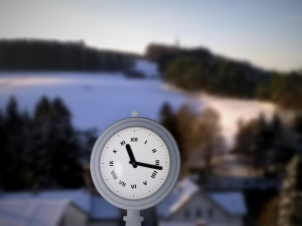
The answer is 11:17
